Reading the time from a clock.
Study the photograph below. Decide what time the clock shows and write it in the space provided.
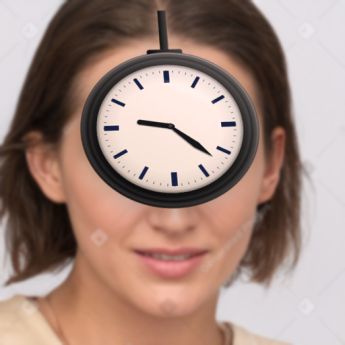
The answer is 9:22
